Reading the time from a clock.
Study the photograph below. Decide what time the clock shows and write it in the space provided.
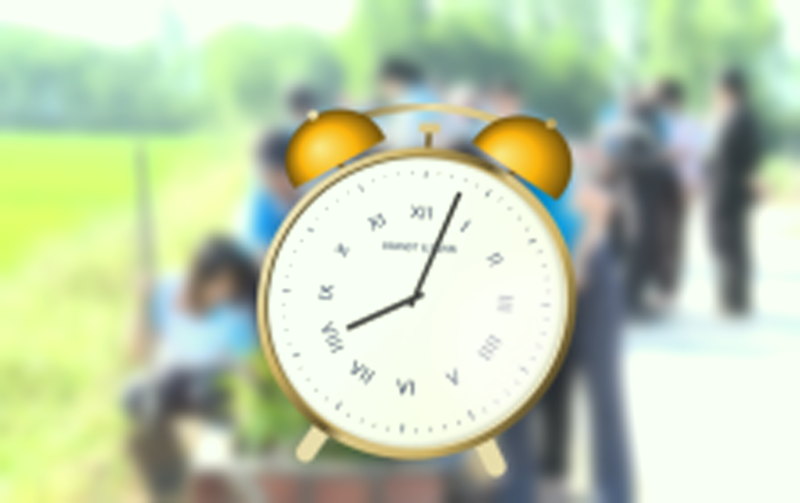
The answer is 8:03
